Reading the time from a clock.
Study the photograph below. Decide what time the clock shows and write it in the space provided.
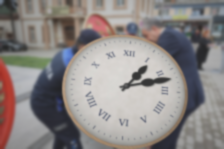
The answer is 1:12
